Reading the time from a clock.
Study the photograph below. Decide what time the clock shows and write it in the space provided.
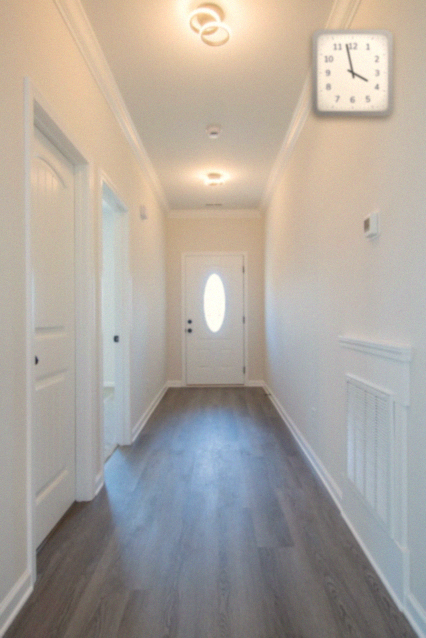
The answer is 3:58
